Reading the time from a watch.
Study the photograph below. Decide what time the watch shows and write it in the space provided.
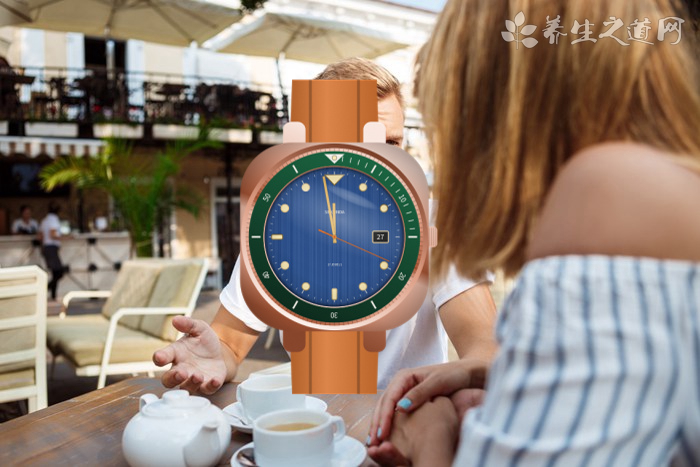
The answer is 11:58:19
